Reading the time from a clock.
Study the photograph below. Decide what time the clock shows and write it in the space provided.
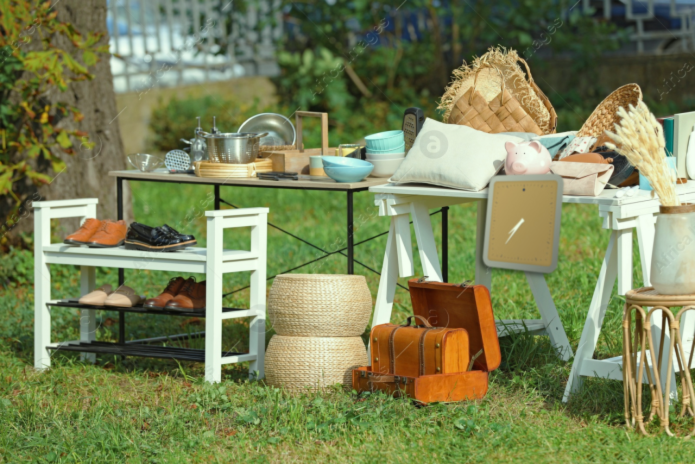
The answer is 7:36
